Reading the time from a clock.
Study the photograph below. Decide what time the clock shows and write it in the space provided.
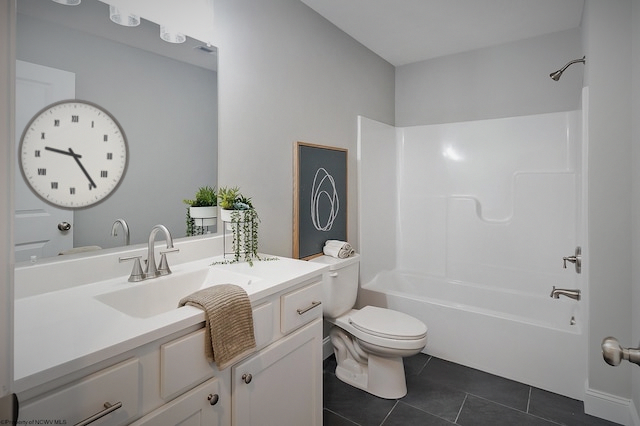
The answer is 9:24
